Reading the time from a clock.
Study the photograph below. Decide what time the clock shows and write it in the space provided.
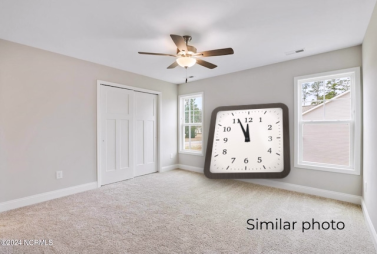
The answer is 11:56
